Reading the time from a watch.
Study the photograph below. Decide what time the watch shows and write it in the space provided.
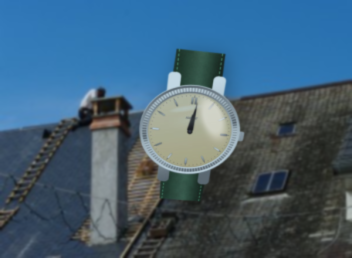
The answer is 12:01
